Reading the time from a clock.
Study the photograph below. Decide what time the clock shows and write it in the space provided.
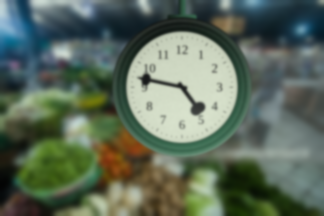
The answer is 4:47
